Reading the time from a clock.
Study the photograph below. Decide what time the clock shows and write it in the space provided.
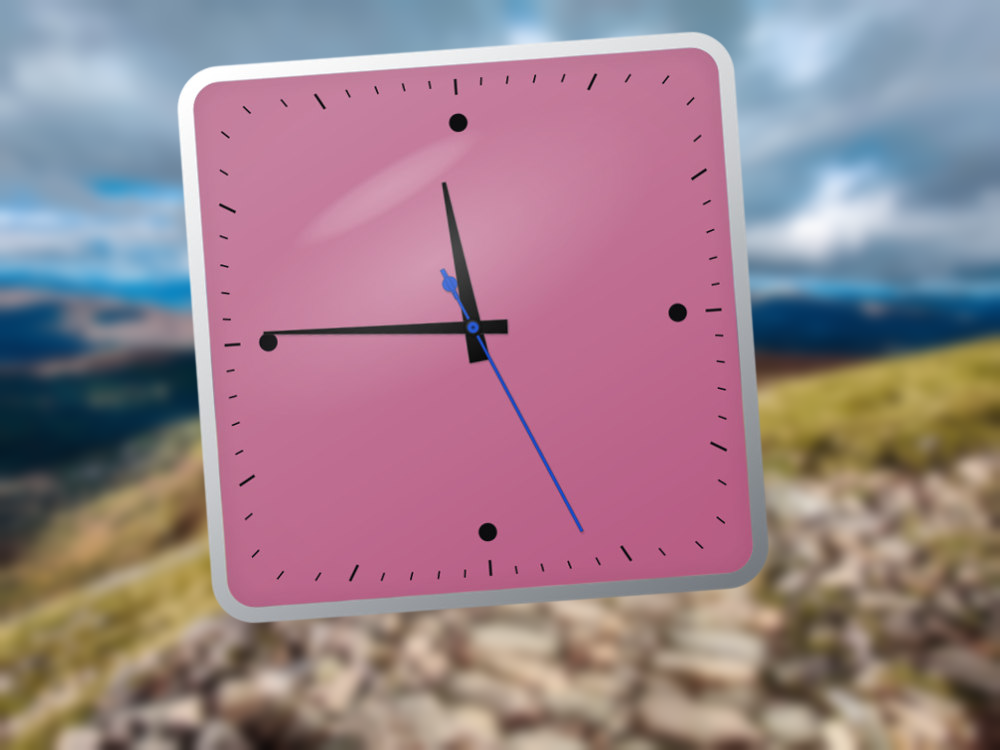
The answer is 11:45:26
